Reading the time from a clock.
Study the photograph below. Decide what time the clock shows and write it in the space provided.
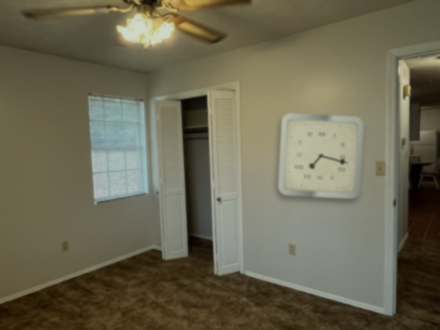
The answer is 7:17
